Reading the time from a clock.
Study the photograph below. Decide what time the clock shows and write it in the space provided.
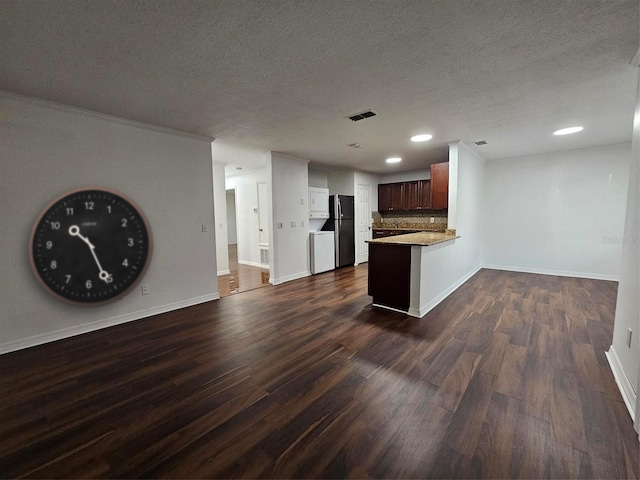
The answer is 10:26
